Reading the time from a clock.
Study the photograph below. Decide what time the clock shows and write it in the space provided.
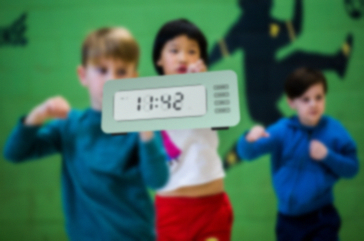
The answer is 11:42
